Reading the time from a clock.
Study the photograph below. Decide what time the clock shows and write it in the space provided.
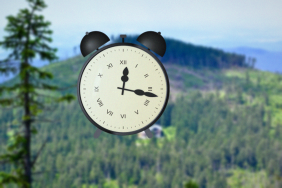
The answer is 12:17
